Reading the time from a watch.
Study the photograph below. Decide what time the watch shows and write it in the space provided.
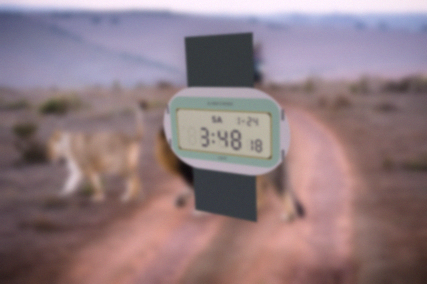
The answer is 3:48:18
